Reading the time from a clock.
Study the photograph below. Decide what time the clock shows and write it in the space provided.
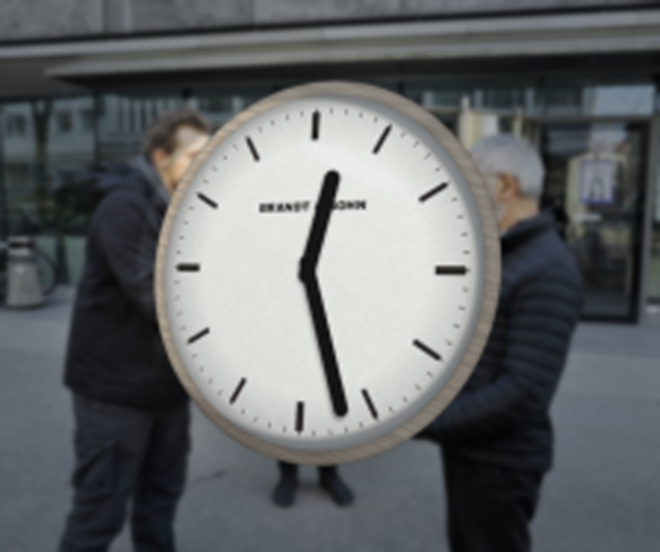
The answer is 12:27
